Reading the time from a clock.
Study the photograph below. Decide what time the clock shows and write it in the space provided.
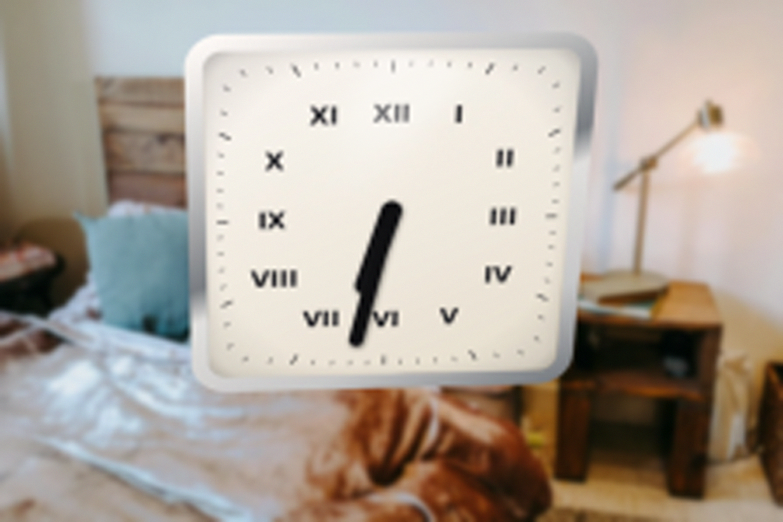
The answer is 6:32
